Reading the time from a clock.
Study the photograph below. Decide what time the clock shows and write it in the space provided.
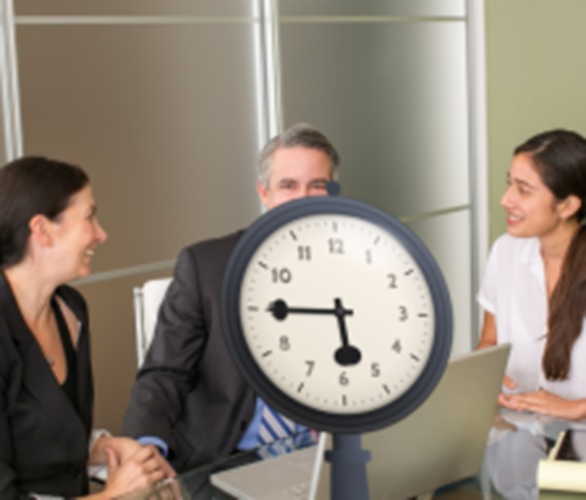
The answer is 5:45
